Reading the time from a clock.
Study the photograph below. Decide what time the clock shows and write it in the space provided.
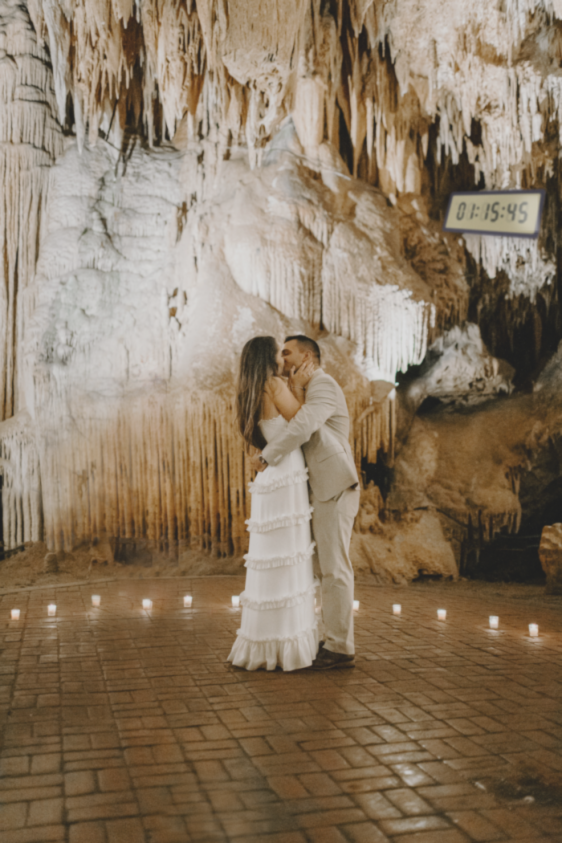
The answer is 1:15:45
